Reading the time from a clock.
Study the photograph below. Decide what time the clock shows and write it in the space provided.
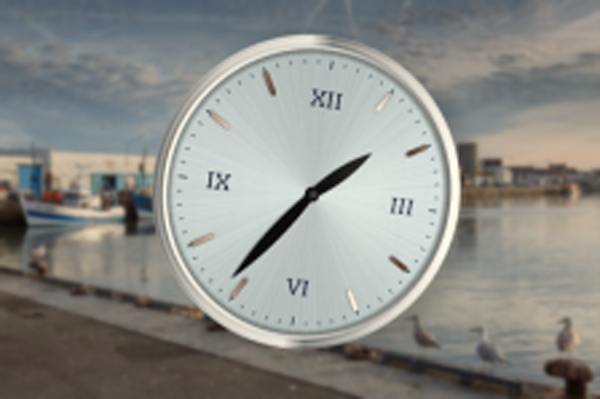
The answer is 1:36
